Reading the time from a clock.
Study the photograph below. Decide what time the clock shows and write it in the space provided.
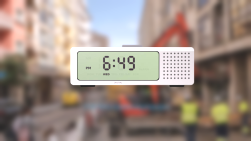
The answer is 6:49
